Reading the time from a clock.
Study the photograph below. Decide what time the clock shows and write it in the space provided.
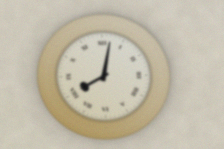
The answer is 8:02
